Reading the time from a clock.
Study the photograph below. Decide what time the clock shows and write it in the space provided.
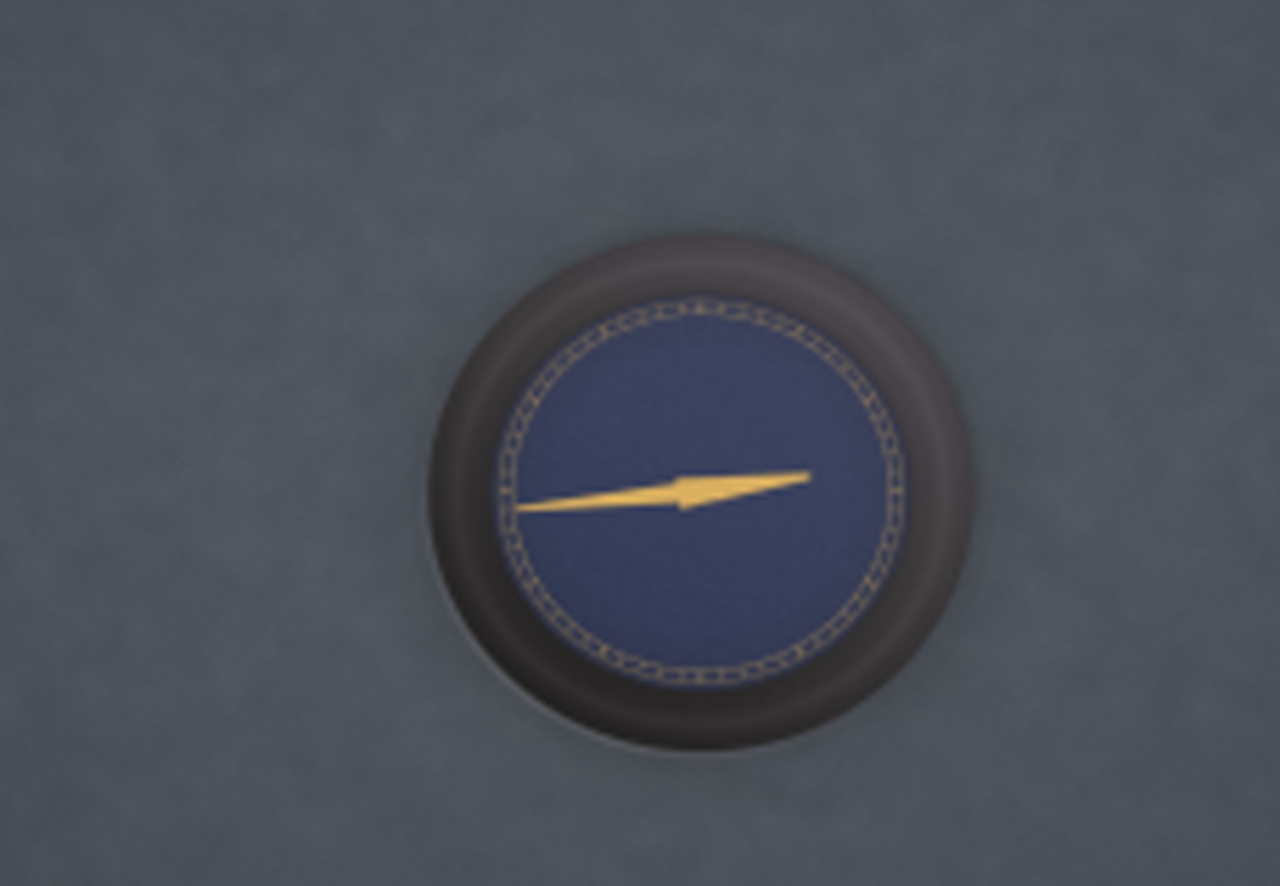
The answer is 2:44
